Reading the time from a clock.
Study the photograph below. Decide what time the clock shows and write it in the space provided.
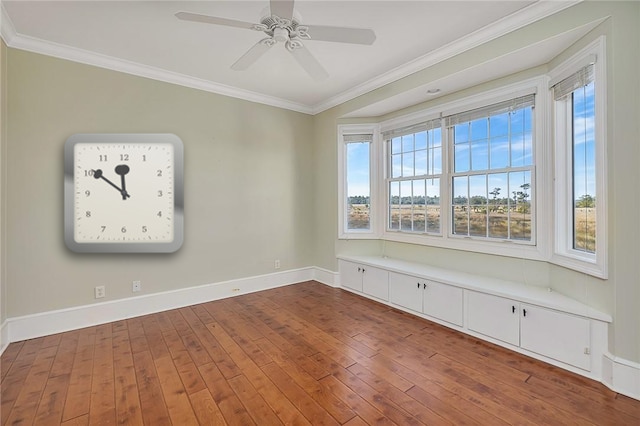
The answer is 11:51
